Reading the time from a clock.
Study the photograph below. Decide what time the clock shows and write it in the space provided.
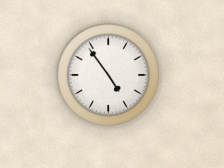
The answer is 4:54
